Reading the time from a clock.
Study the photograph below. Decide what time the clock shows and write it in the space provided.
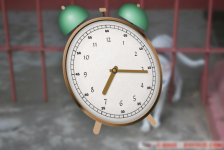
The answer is 7:16
